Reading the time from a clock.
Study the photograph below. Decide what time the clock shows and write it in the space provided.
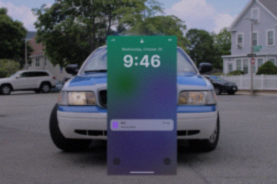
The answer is 9:46
